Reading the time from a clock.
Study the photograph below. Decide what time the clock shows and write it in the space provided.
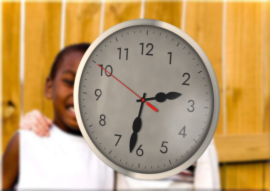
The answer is 2:31:50
